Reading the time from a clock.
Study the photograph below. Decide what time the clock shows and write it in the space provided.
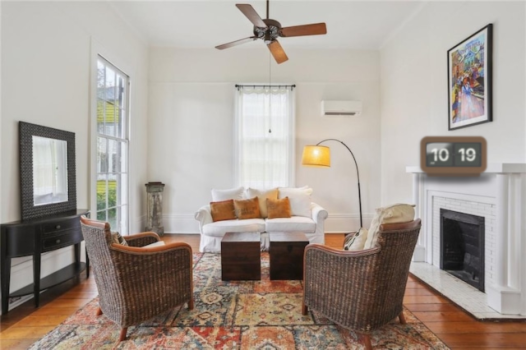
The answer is 10:19
